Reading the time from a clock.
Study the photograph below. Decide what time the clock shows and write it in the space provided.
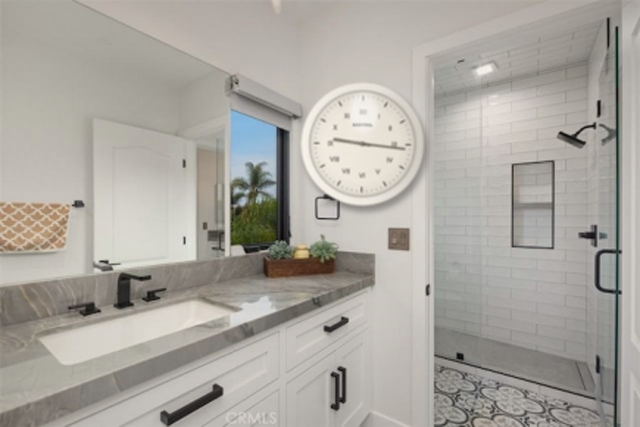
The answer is 9:16
